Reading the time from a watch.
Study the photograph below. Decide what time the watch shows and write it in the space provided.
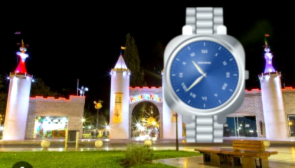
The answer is 10:38
